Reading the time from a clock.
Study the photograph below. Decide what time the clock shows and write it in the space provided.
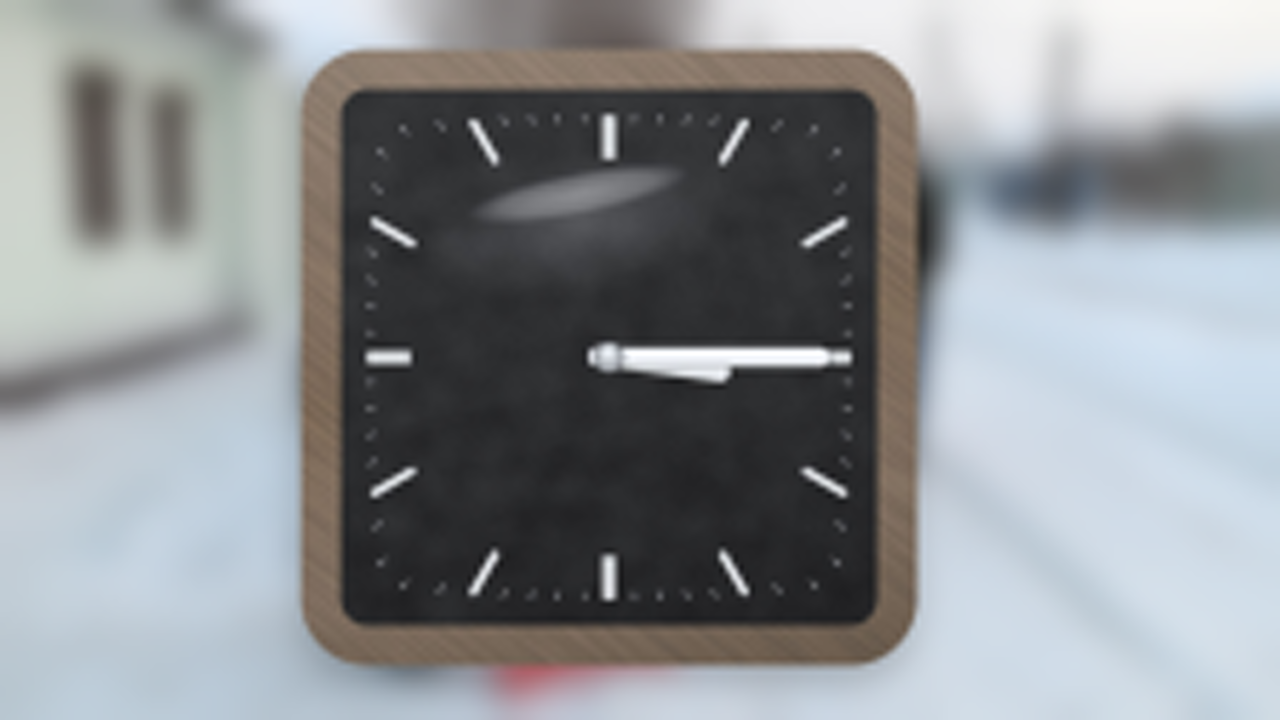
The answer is 3:15
